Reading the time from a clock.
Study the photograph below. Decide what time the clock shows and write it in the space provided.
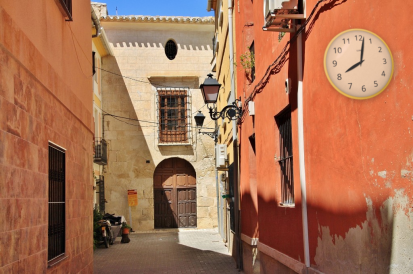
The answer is 8:02
